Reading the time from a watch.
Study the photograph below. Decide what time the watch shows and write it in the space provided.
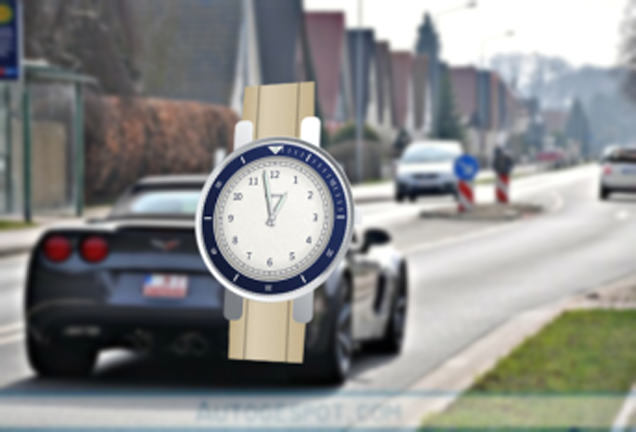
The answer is 12:58
